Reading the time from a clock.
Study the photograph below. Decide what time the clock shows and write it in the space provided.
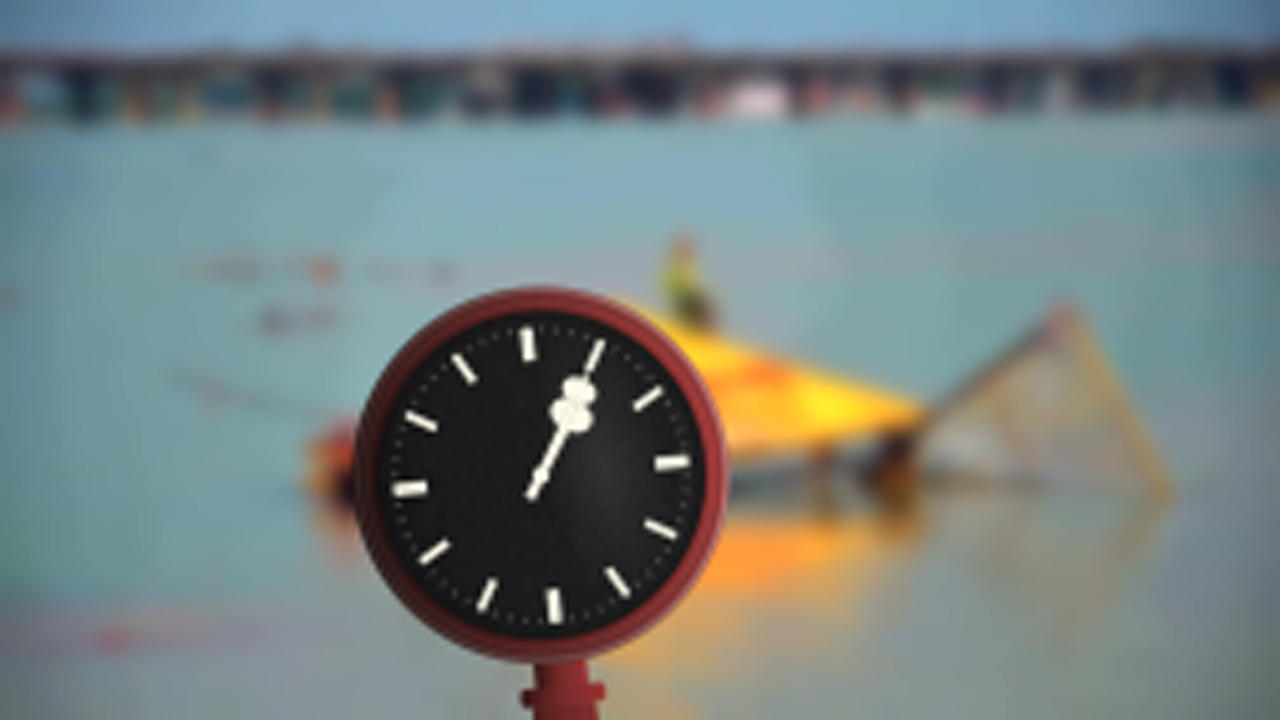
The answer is 1:05
